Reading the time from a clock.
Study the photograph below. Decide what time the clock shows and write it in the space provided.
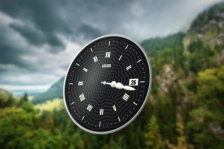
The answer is 3:17
